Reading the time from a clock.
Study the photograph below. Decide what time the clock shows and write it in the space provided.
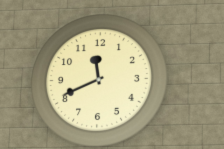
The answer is 11:41
